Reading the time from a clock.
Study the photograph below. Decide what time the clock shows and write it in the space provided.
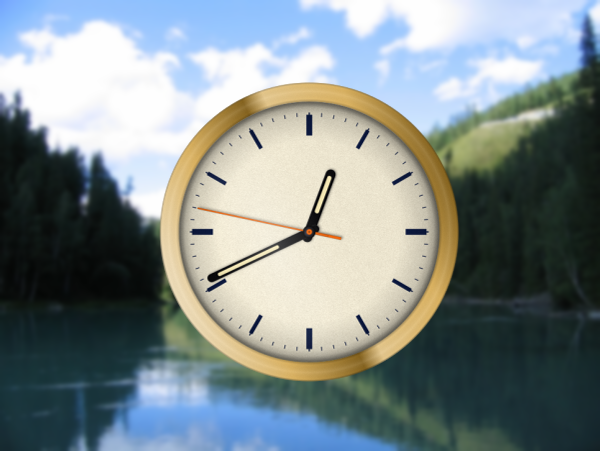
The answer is 12:40:47
